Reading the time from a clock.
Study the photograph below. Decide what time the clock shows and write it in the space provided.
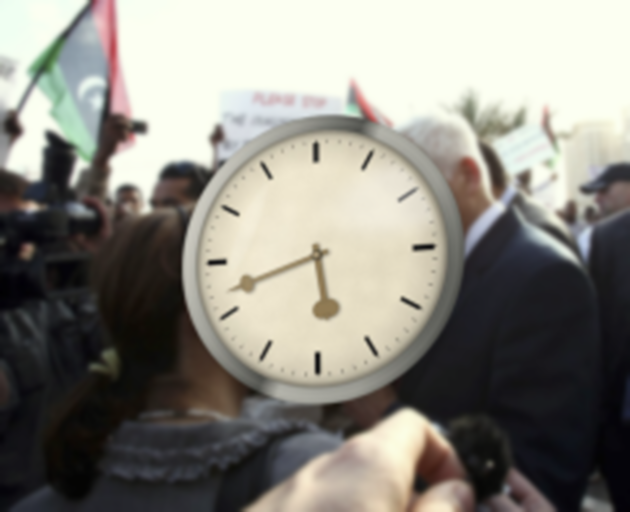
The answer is 5:42
